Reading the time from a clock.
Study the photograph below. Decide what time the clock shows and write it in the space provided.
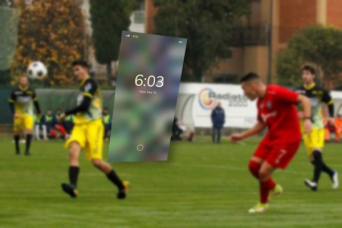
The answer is 6:03
